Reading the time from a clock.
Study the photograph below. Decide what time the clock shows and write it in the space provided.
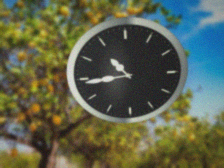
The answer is 10:44
